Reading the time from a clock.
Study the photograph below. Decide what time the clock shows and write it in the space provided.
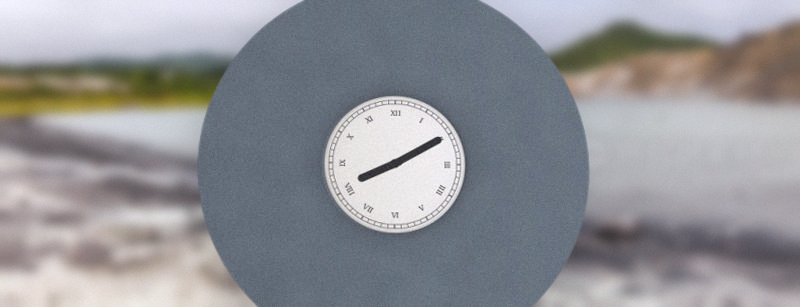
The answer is 8:10
